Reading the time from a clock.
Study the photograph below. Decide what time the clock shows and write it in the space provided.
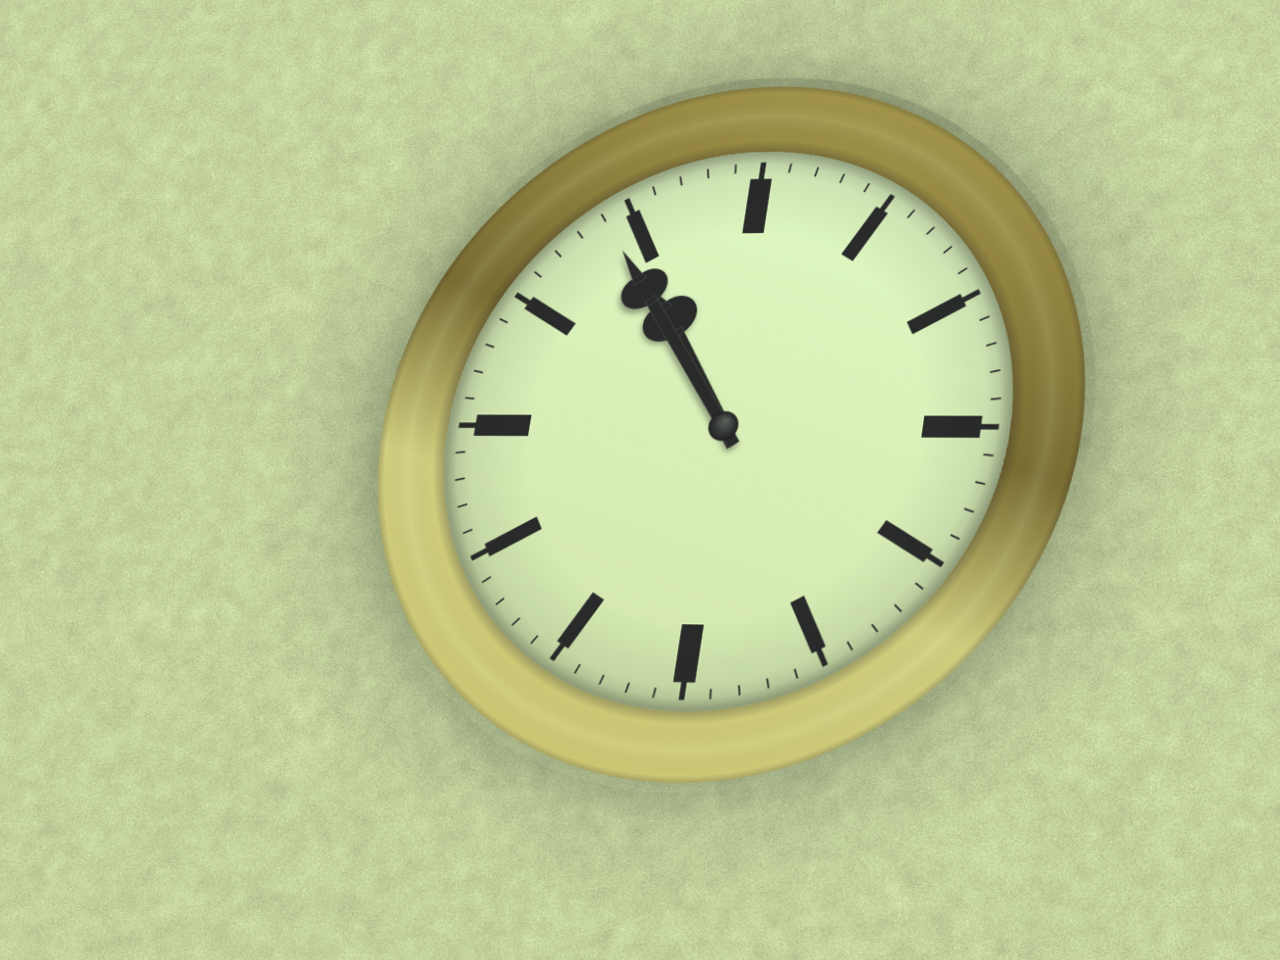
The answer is 10:54
